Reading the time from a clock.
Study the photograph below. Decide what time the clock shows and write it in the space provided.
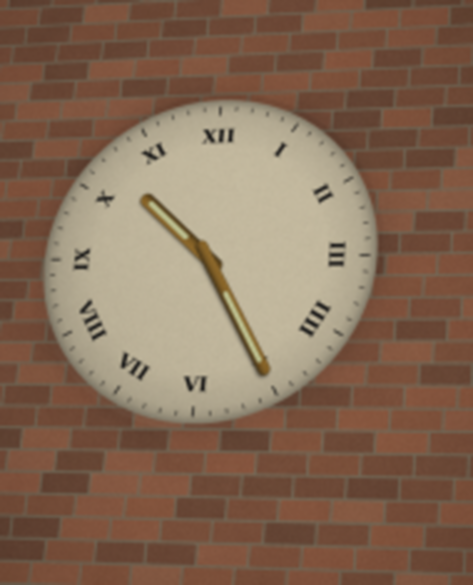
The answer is 10:25
